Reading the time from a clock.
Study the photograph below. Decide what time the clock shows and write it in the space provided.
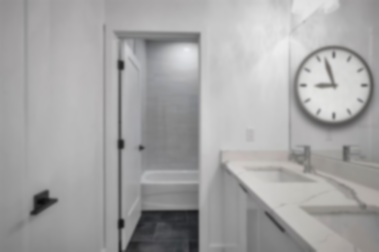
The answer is 8:57
